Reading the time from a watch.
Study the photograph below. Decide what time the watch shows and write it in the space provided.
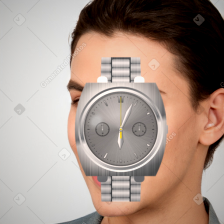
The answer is 6:04
